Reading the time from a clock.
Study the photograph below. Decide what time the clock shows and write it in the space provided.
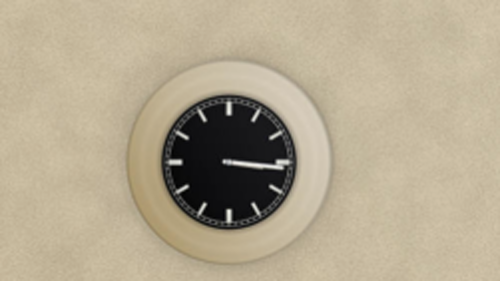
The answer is 3:16
